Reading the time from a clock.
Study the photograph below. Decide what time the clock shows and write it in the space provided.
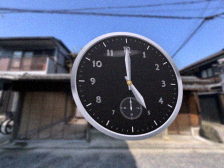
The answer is 5:00
